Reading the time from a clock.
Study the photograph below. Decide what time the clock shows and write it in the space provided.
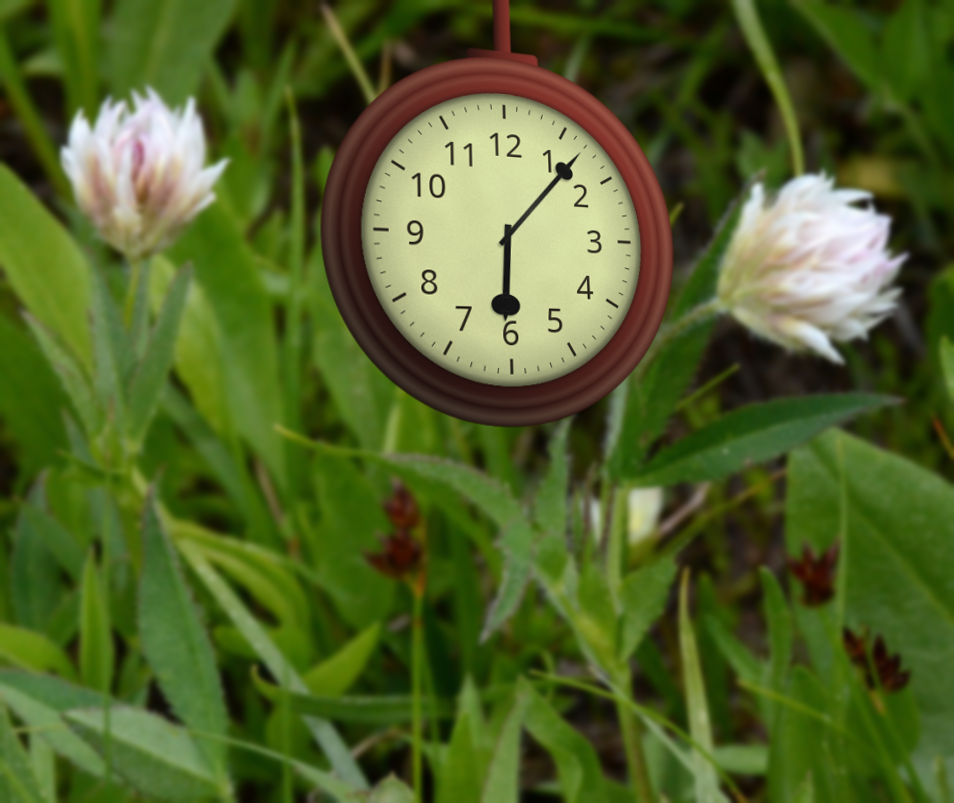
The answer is 6:07
